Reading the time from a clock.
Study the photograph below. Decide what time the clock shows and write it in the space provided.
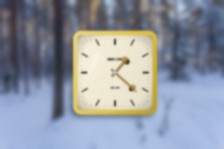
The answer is 1:22
